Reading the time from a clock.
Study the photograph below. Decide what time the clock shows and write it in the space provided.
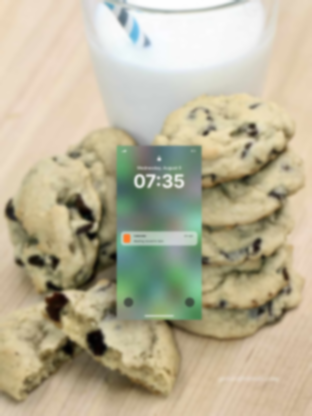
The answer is 7:35
